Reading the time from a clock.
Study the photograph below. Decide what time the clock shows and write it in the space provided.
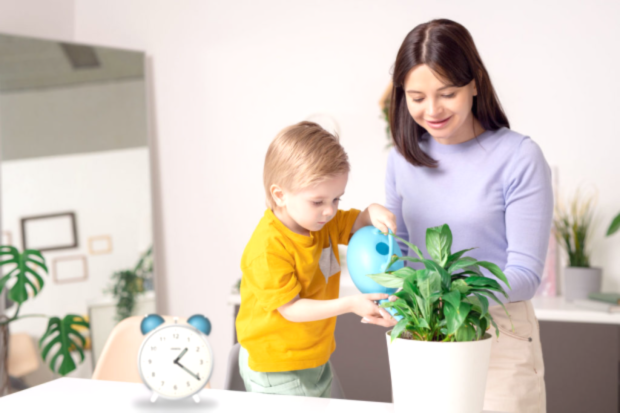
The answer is 1:21
